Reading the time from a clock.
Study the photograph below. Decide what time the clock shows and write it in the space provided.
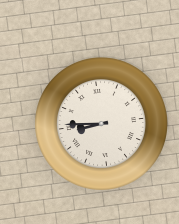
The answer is 8:46
